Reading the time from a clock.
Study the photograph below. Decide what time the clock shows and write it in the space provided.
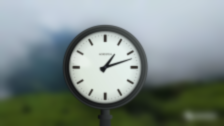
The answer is 1:12
